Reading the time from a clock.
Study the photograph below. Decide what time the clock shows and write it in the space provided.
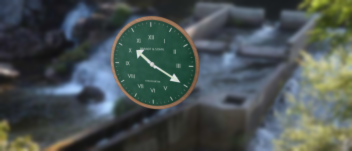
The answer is 10:20
